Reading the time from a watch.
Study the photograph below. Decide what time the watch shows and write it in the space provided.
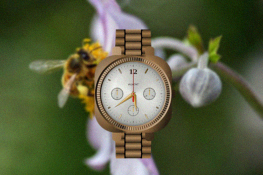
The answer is 5:39
